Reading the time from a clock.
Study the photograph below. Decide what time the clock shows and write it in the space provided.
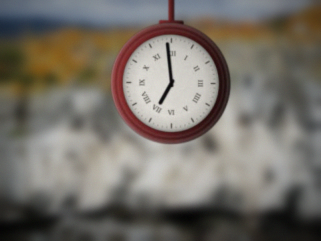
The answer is 6:59
